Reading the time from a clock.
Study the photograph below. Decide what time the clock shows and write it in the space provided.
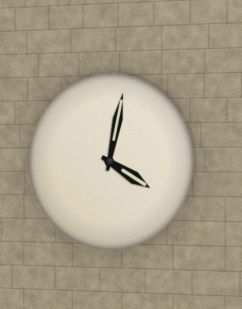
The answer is 4:02
